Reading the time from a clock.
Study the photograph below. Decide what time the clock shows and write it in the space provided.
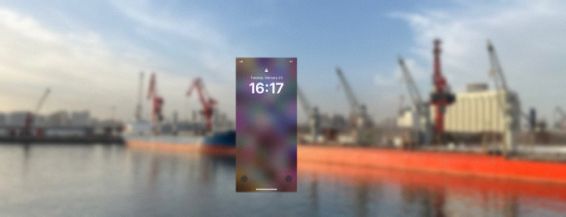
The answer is 16:17
